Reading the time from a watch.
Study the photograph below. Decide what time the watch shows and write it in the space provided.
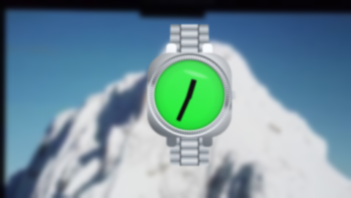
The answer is 12:34
